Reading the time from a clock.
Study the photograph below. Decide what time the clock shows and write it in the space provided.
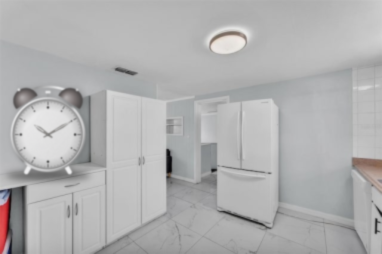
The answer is 10:10
